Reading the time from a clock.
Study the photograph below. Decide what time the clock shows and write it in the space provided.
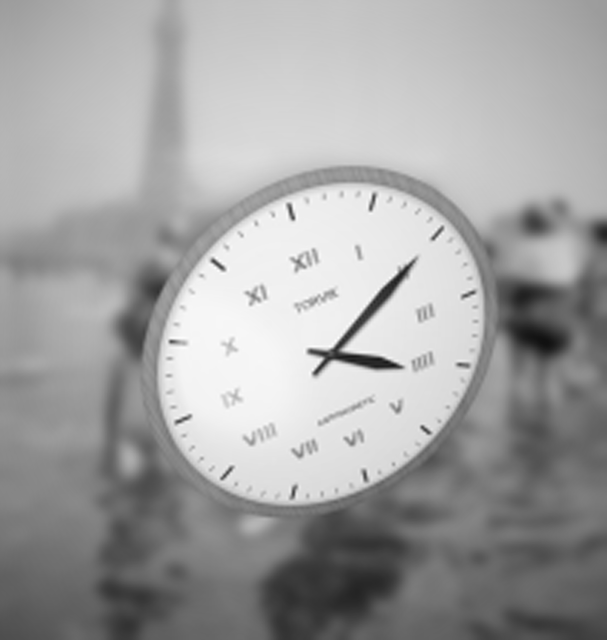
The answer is 4:10
